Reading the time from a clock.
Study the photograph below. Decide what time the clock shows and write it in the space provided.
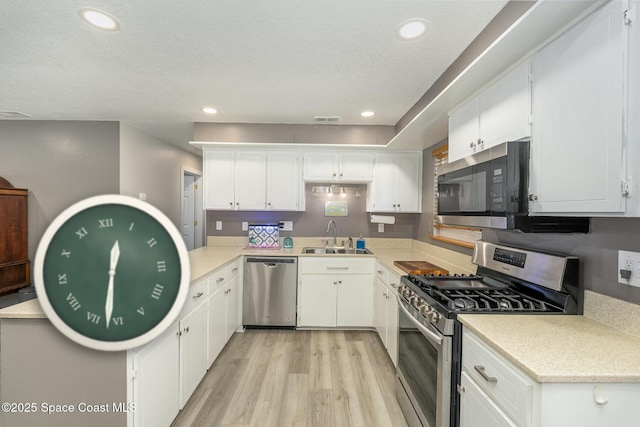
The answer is 12:32
